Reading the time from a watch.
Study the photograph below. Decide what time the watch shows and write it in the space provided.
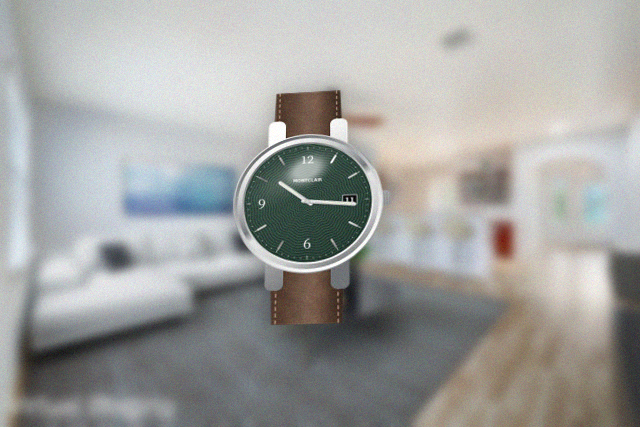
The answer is 10:16
